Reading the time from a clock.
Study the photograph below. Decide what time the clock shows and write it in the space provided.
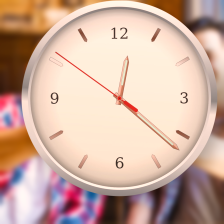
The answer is 12:21:51
